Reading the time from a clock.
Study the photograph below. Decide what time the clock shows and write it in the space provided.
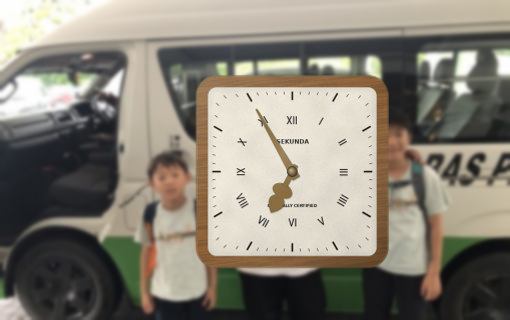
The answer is 6:55
